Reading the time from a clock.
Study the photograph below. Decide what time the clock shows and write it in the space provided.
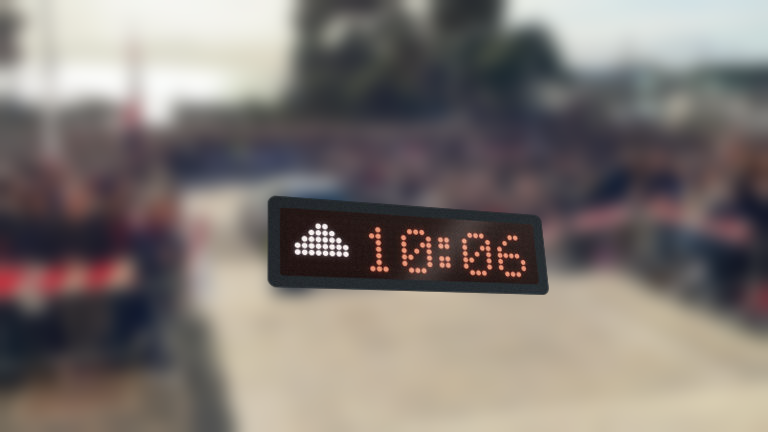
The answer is 10:06
